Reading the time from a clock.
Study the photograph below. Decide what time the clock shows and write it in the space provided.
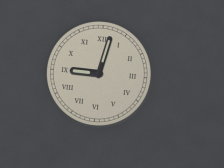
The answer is 9:02
